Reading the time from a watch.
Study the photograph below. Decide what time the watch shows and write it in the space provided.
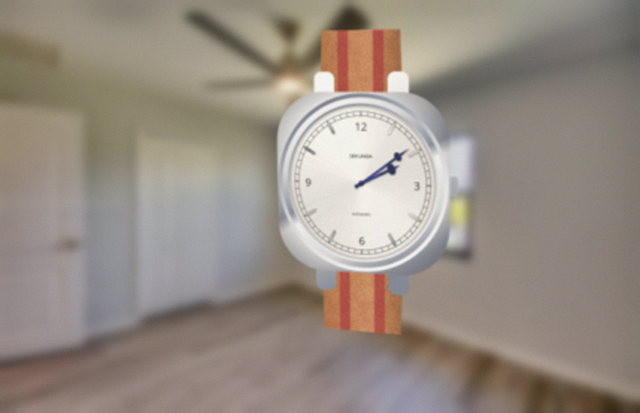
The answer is 2:09
